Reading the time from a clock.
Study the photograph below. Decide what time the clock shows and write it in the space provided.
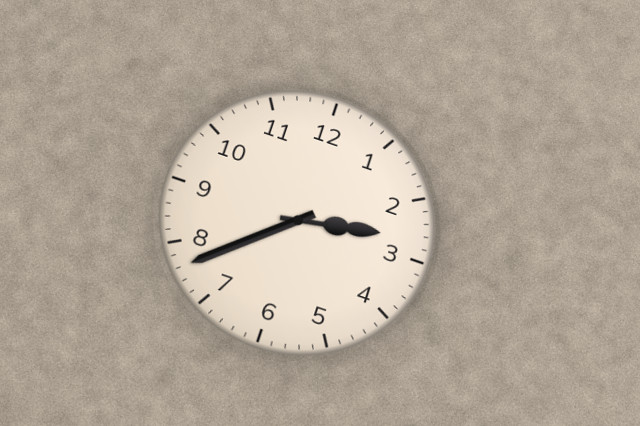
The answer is 2:38
